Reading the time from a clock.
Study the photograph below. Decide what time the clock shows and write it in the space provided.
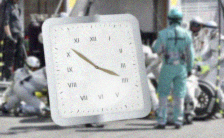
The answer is 3:52
